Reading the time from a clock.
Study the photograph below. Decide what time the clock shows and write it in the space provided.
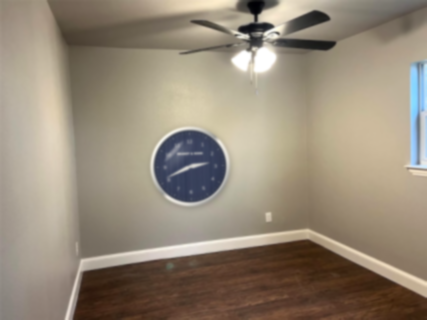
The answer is 2:41
